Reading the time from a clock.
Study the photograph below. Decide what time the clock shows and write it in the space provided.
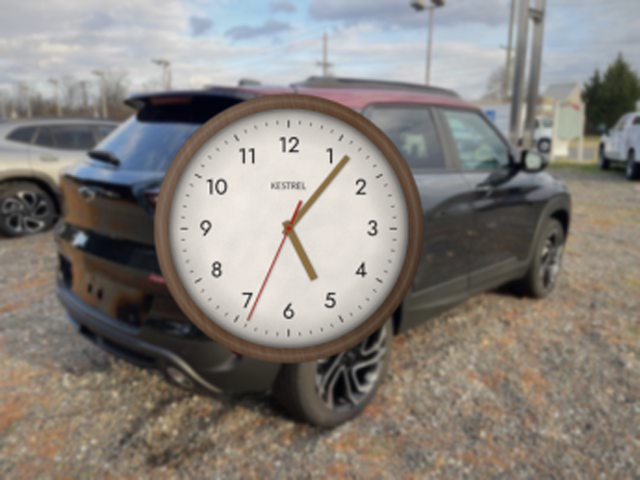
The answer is 5:06:34
